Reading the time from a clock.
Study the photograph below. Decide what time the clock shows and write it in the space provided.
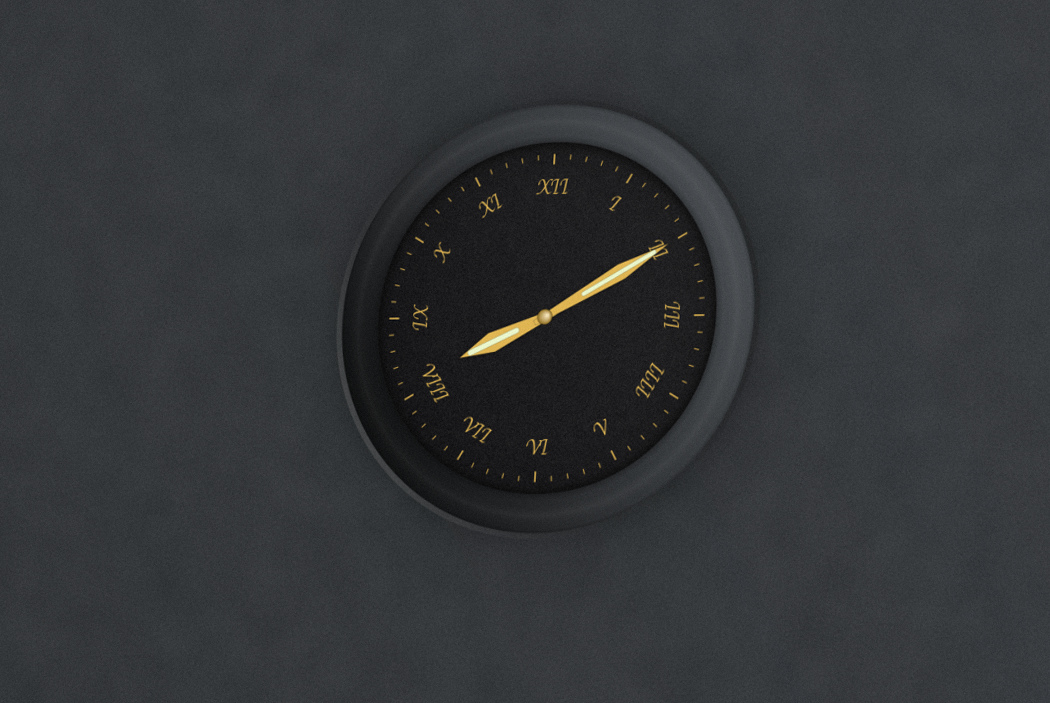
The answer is 8:10
